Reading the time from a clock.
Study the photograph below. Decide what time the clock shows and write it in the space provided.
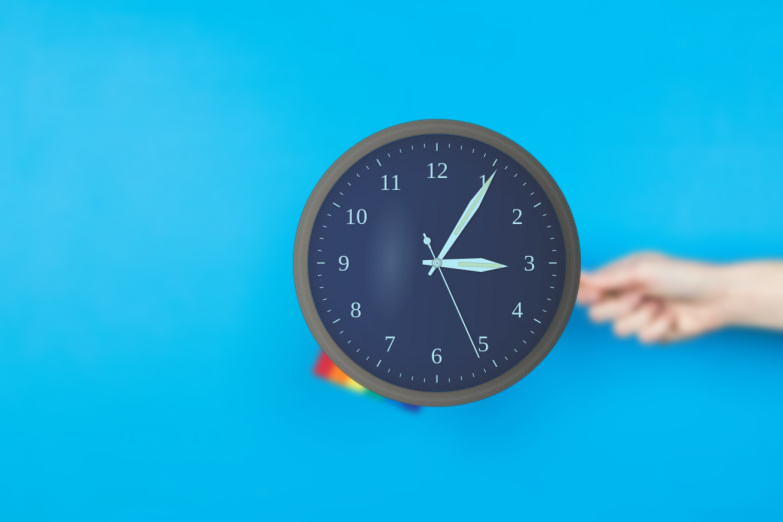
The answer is 3:05:26
